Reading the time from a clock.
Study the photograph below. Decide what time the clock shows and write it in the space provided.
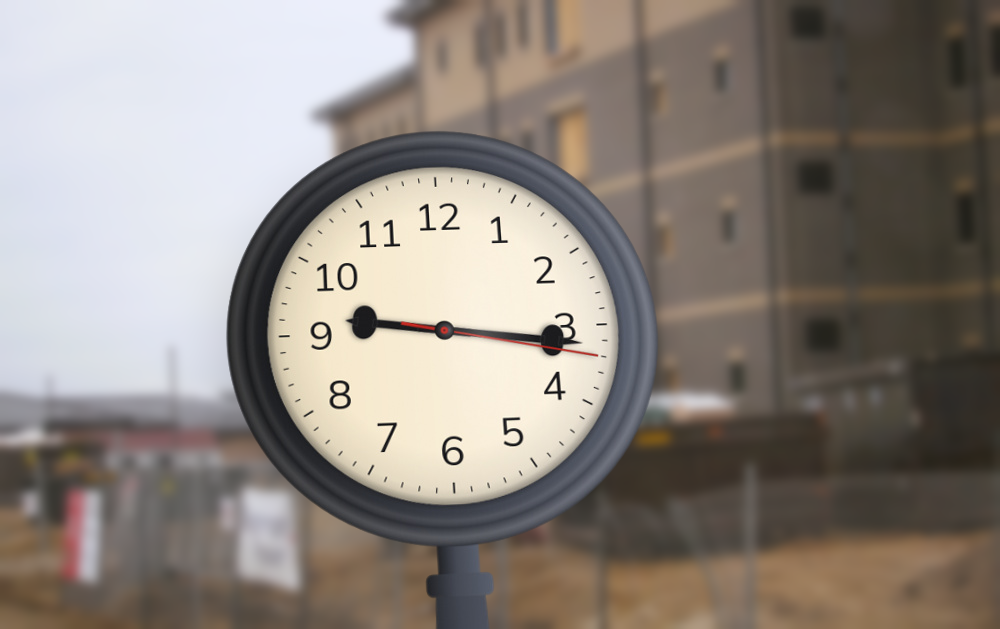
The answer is 9:16:17
